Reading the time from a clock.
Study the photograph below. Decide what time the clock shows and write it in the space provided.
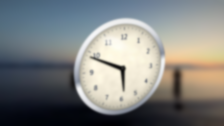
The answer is 5:49
